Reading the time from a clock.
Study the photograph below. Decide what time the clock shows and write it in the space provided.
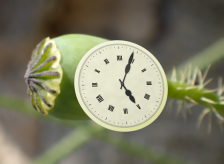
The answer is 5:04
